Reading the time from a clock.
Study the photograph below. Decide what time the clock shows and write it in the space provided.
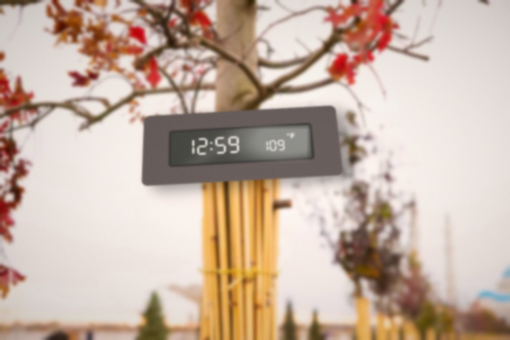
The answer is 12:59
